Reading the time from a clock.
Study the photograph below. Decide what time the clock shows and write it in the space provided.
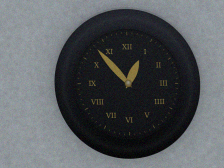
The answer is 12:53
